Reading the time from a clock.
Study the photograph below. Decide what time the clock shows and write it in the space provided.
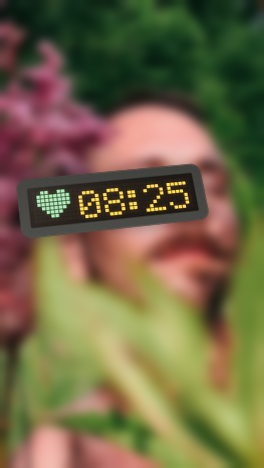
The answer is 8:25
